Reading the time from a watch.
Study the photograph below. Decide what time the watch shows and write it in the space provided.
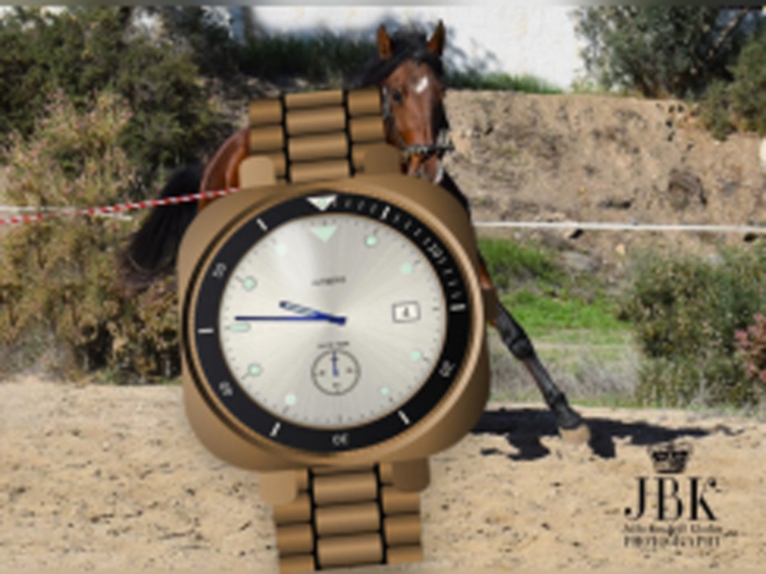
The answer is 9:46
